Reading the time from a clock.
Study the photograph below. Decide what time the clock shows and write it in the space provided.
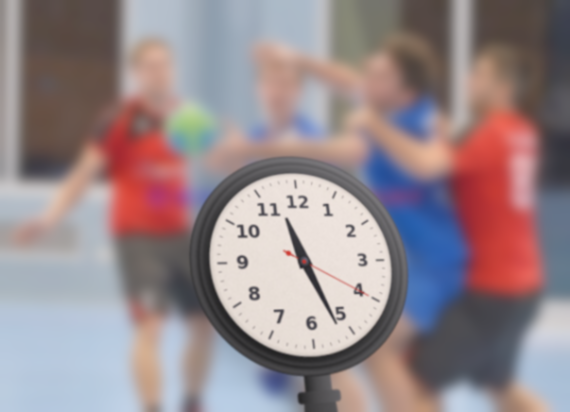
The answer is 11:26:20
